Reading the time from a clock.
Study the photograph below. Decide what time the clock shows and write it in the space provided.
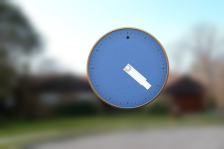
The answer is 4:22
